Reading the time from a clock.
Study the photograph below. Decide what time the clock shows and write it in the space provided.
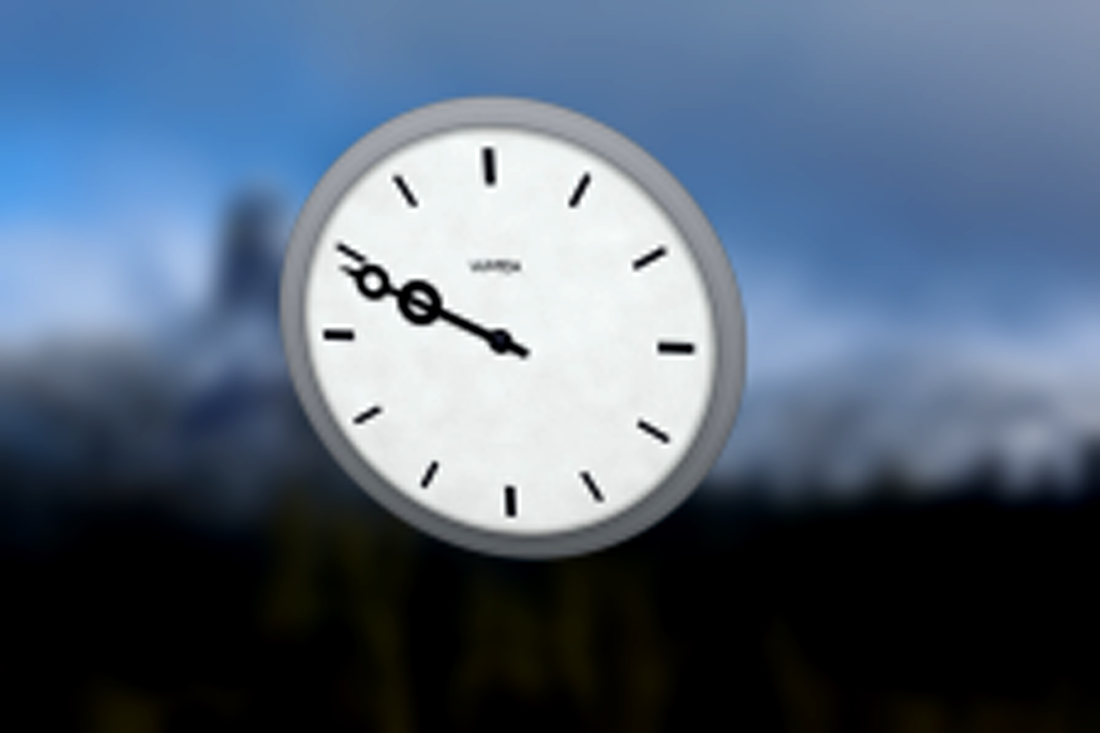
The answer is 9:49
